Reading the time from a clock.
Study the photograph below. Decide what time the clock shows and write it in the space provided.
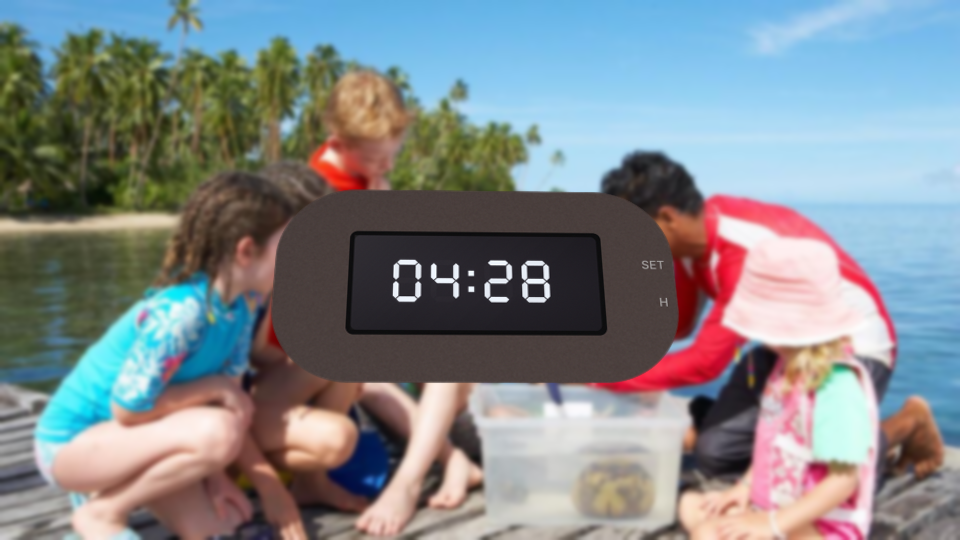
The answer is 4:28
